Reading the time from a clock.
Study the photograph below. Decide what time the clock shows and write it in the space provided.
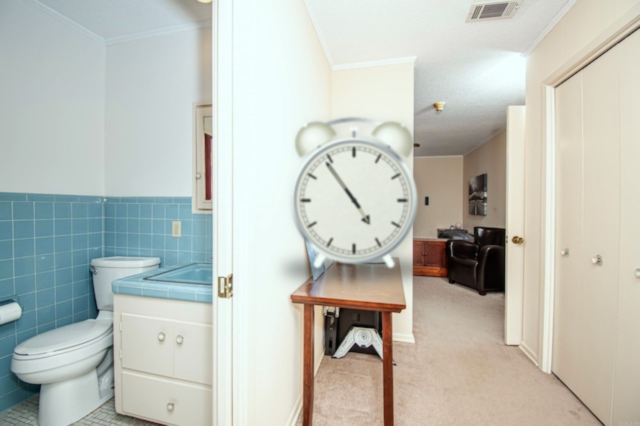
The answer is 4:54
